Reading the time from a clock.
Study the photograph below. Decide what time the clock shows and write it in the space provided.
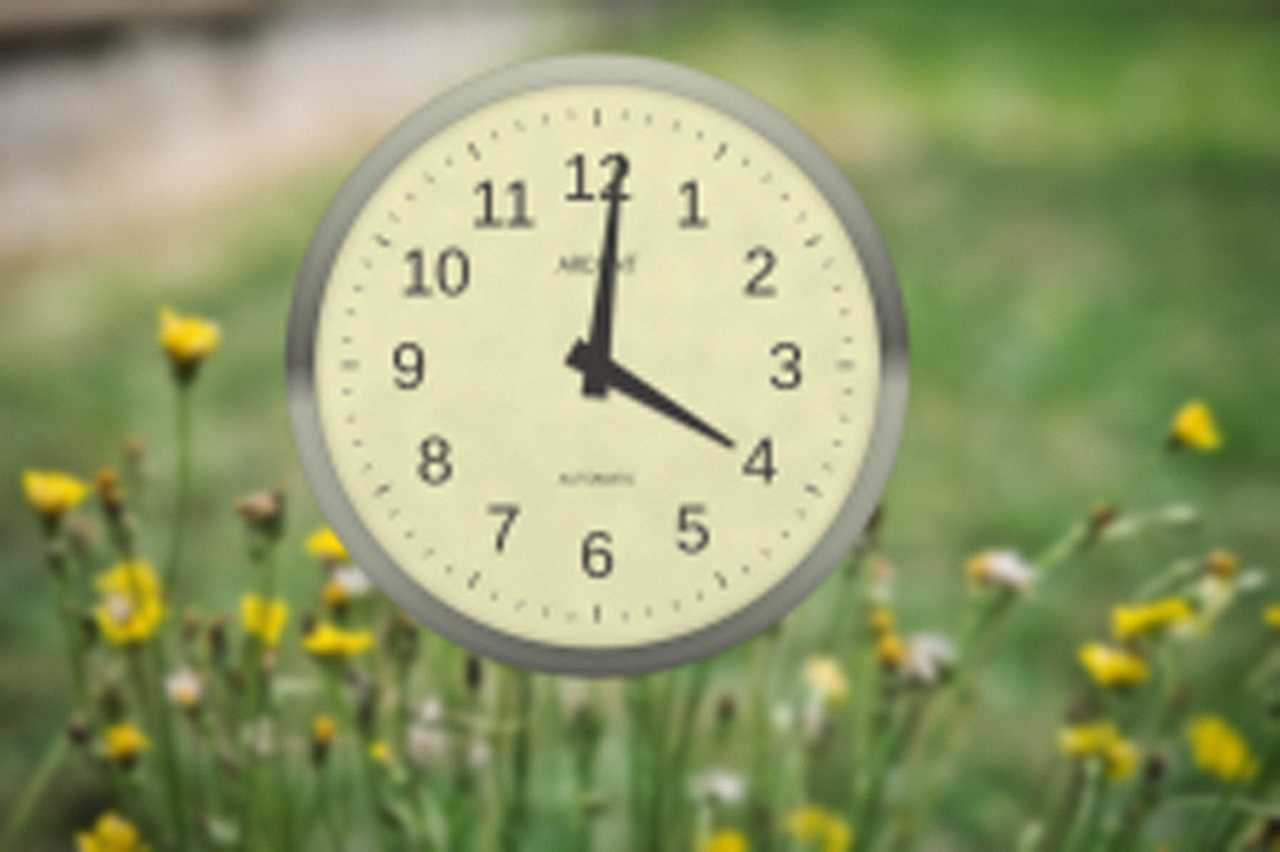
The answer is 4:01
